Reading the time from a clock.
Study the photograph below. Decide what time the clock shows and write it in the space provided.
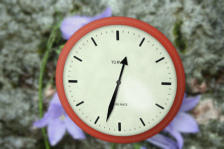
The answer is 12:33
